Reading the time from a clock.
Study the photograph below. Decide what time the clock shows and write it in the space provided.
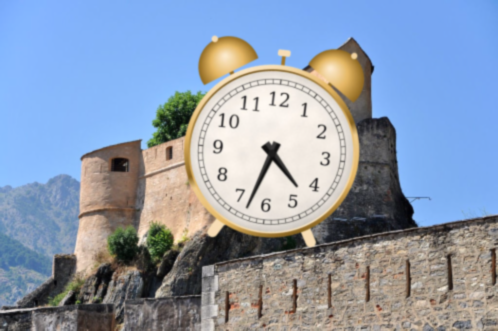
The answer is 4:33
